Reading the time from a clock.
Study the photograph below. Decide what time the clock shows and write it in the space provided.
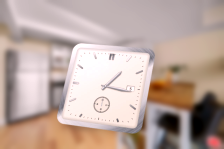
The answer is 1:16
